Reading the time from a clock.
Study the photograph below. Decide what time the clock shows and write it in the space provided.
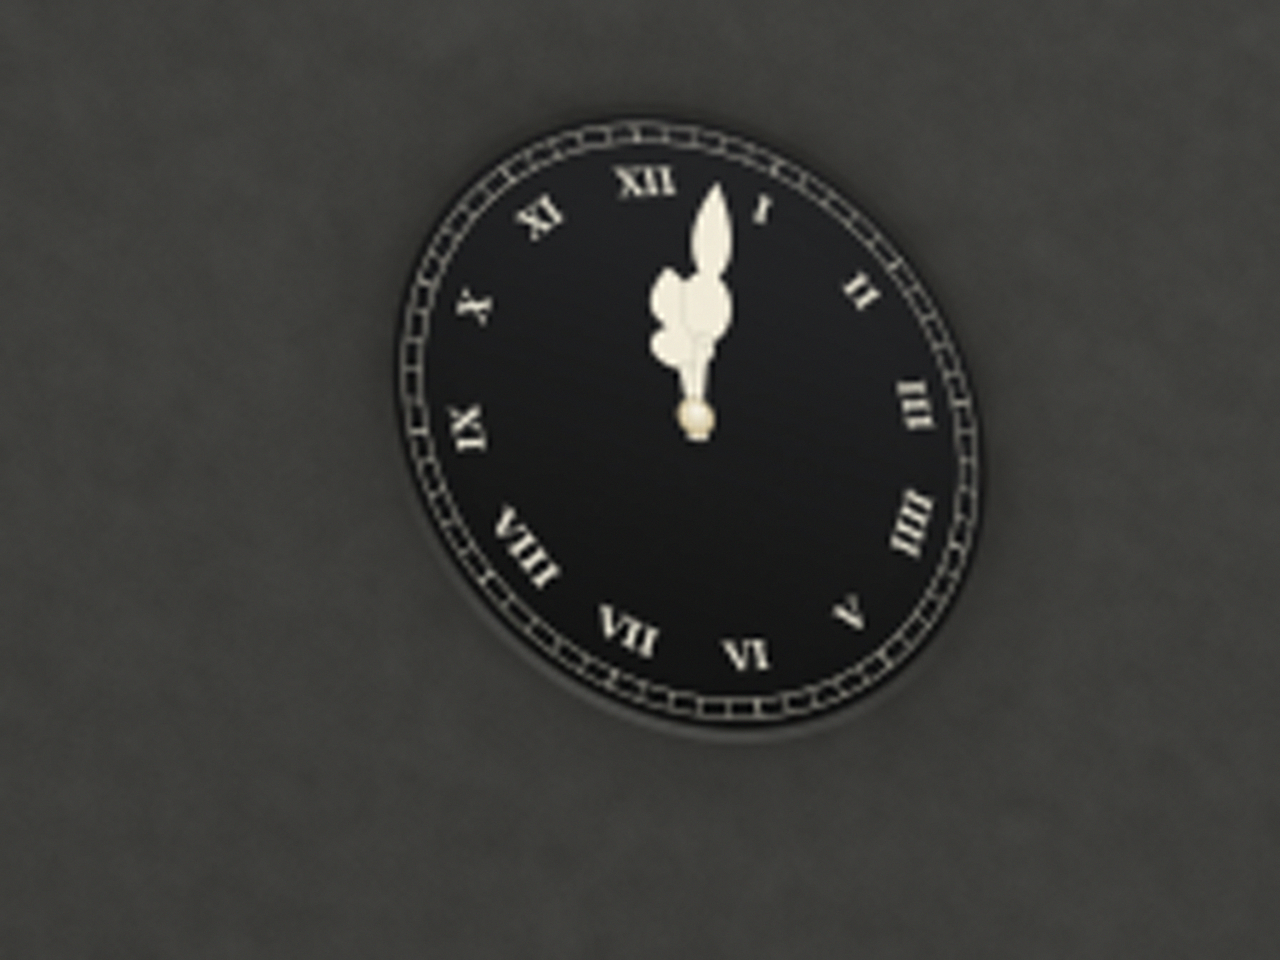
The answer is 12:03
